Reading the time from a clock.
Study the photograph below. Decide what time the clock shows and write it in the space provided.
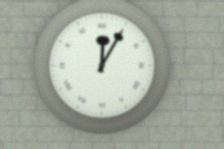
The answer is 12:05
